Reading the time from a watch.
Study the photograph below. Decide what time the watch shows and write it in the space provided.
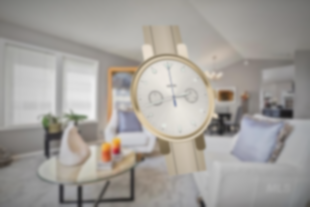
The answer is 2:43
